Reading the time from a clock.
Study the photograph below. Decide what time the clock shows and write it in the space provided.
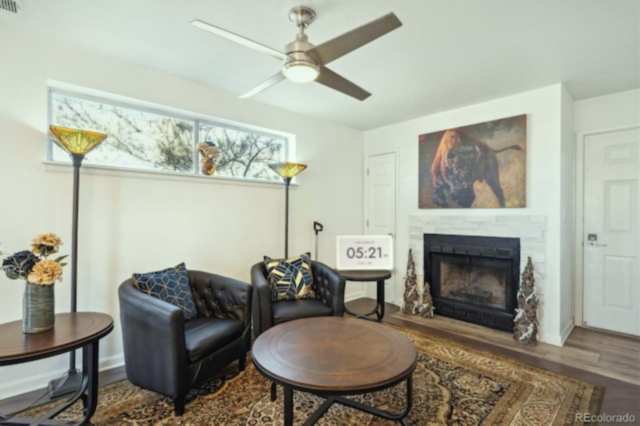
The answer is 5:21
